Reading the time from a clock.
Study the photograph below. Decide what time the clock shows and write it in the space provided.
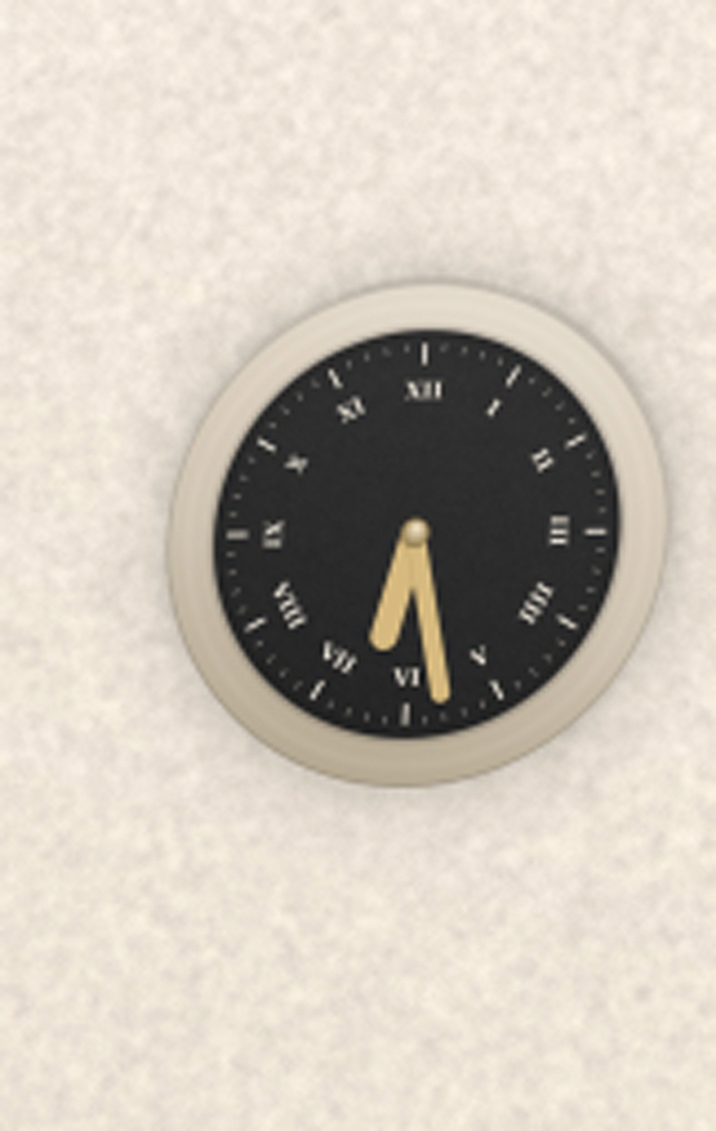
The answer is 6:28
